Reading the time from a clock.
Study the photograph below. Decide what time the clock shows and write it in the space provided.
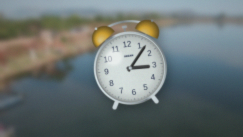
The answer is 3:07
